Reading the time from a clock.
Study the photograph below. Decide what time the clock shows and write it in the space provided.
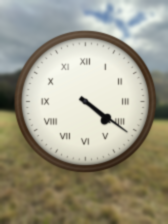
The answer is 4:21
